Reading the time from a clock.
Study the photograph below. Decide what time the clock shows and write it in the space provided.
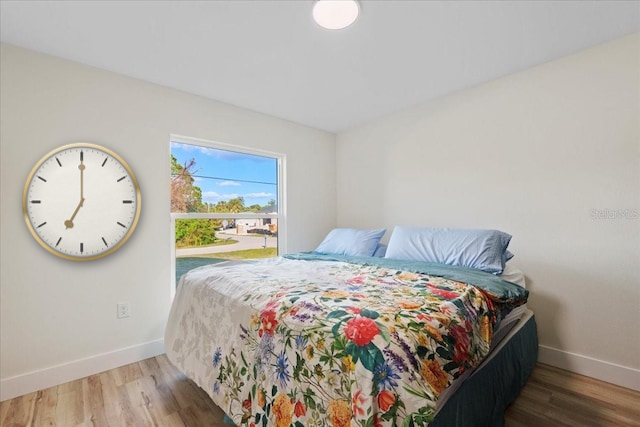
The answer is 7:00
